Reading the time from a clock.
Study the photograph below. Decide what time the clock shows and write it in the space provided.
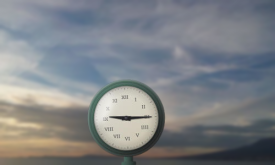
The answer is 9:15
